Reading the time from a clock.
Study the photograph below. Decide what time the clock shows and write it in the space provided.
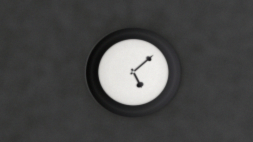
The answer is 5:08
